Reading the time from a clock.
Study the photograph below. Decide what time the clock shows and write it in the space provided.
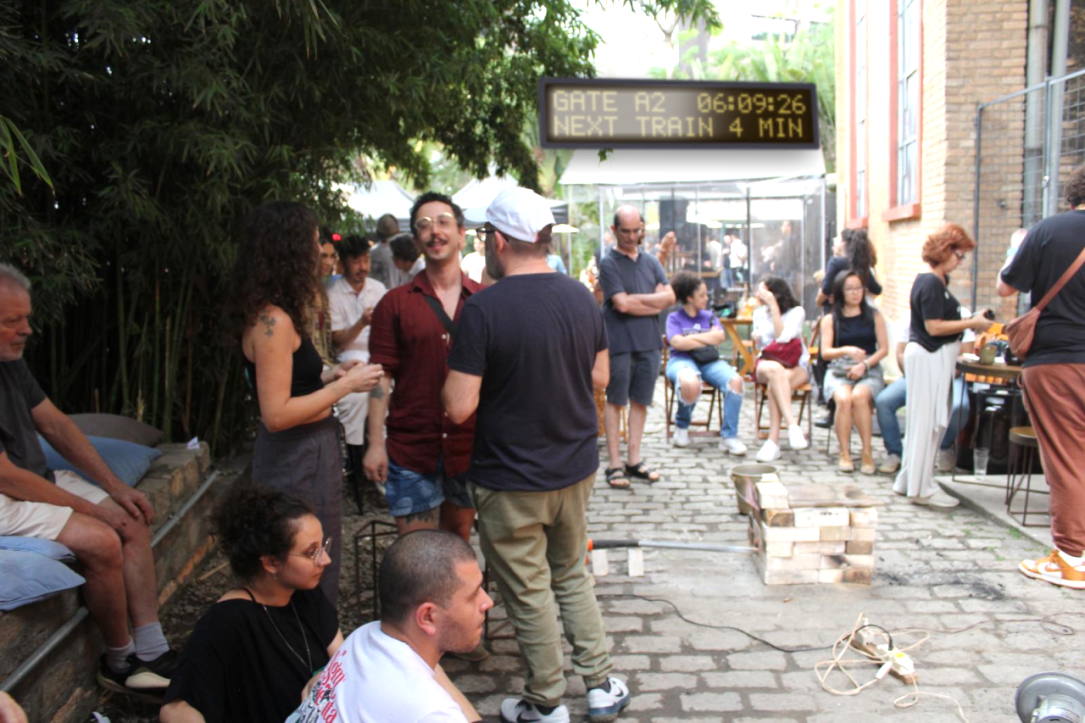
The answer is 6:09:26
